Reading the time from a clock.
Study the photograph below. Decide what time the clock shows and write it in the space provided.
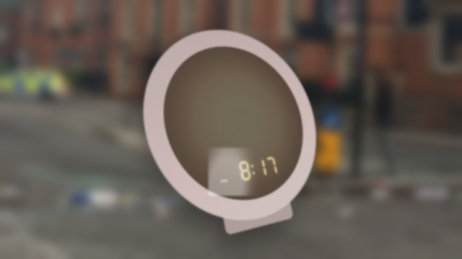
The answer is 8:17
